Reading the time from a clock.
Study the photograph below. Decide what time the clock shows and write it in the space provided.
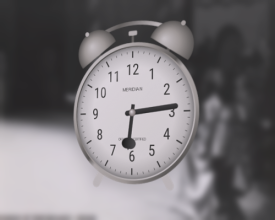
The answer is 6:14
